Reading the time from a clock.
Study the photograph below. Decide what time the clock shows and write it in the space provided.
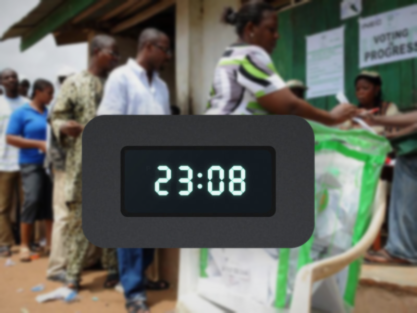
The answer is 23:08
